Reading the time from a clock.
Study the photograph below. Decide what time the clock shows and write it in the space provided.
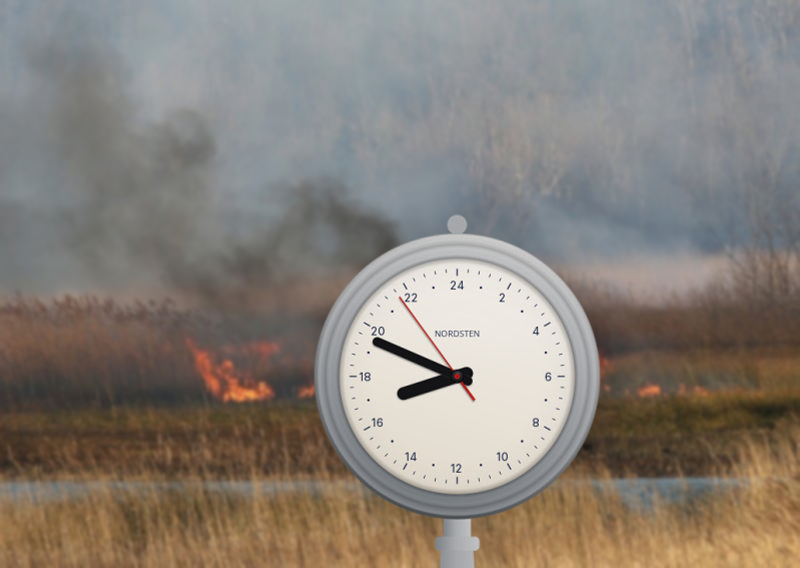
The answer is 16:48:54
